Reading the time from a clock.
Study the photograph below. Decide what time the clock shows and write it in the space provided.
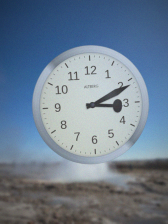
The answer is 3:11
